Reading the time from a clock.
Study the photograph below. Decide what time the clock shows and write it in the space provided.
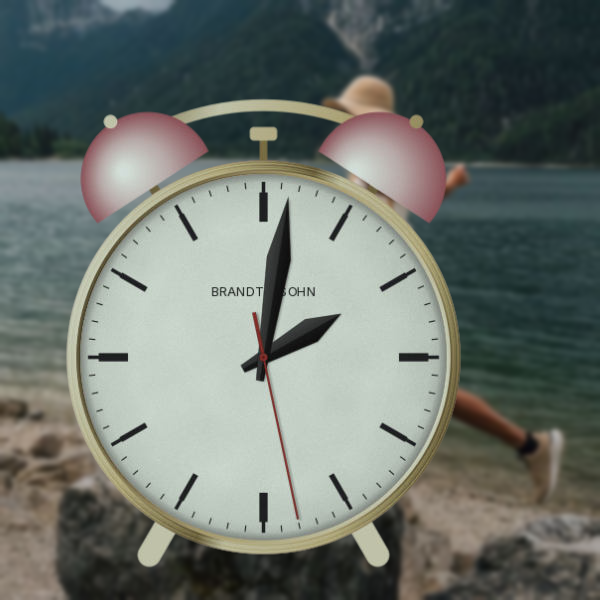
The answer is 2:01:28
